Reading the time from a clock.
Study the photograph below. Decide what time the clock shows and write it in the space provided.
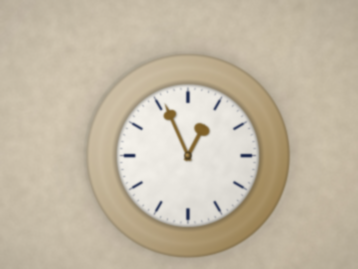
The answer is 12:56
